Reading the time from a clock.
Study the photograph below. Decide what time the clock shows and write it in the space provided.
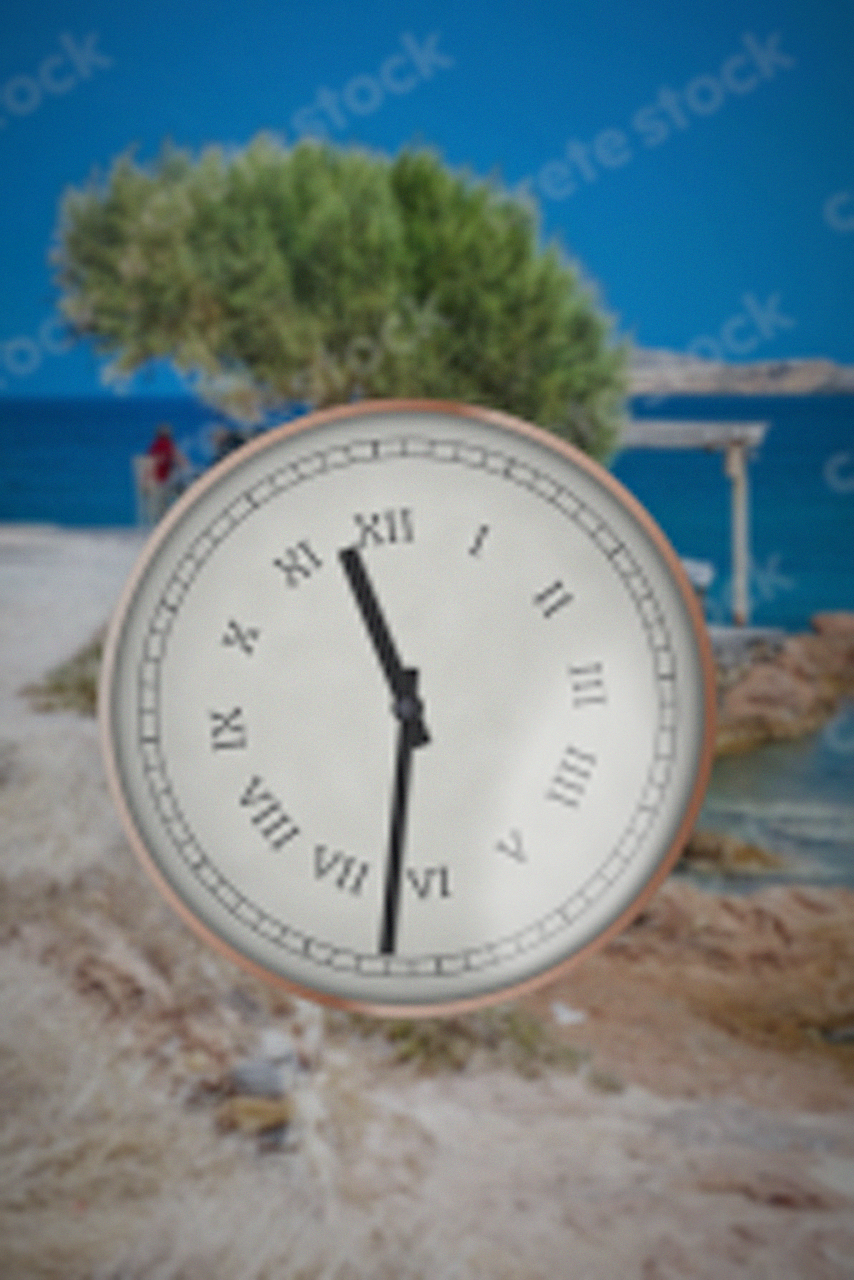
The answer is 11:32
